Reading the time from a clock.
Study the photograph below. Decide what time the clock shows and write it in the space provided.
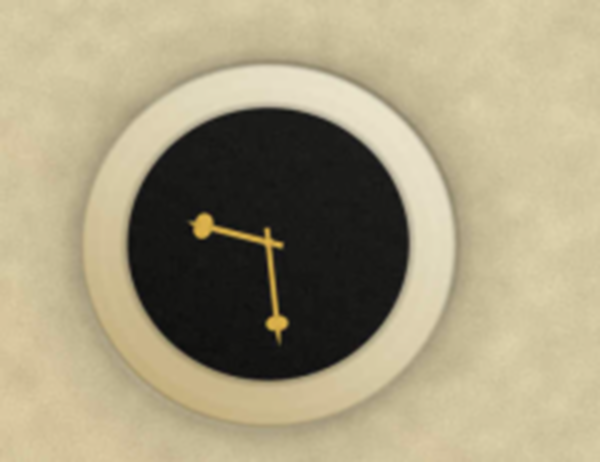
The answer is 9:29
